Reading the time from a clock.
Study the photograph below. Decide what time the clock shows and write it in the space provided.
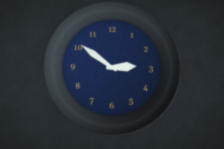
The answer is 2:51
